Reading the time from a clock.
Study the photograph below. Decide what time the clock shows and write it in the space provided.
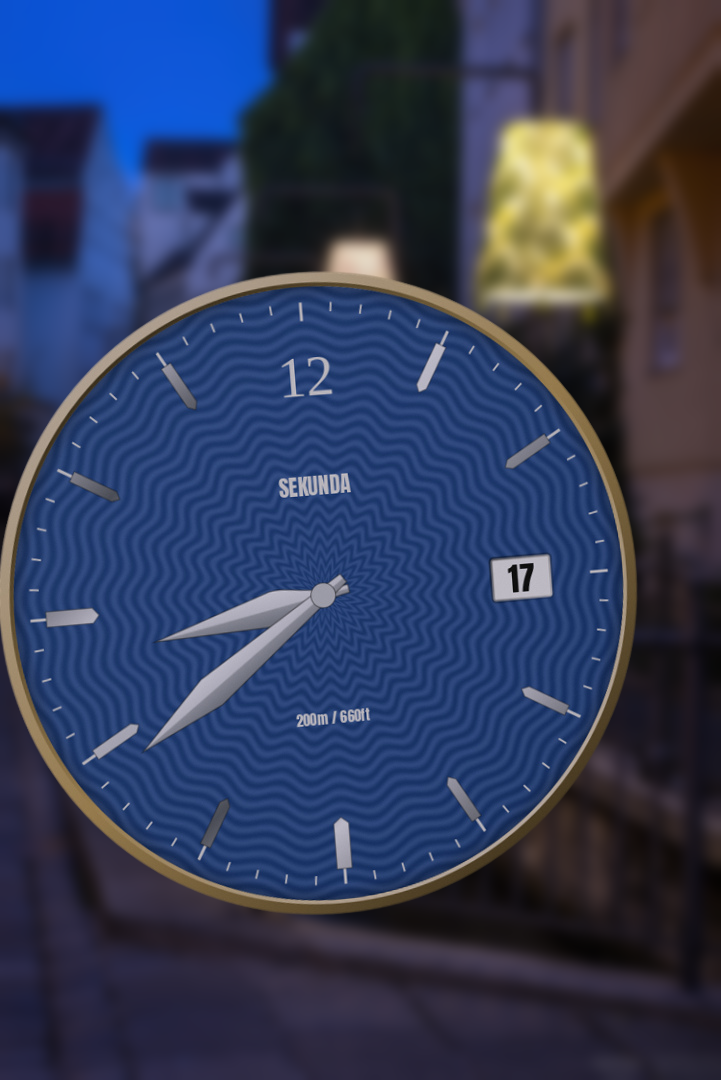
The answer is 8:39
